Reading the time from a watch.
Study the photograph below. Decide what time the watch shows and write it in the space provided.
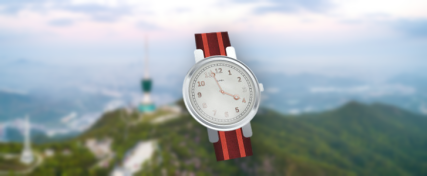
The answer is 3:57
